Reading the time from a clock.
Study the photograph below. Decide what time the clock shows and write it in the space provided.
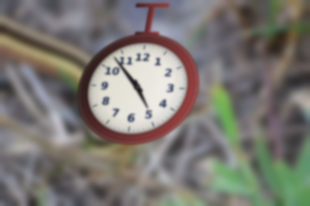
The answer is 4:53
